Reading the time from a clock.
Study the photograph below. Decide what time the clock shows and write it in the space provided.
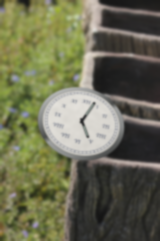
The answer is 5:03
